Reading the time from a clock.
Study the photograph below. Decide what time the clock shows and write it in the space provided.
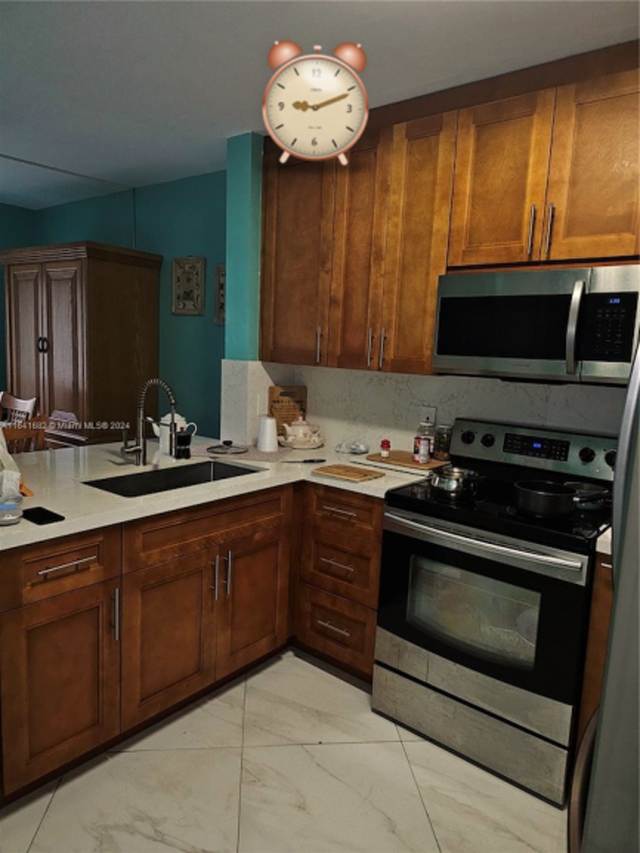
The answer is 9:11
